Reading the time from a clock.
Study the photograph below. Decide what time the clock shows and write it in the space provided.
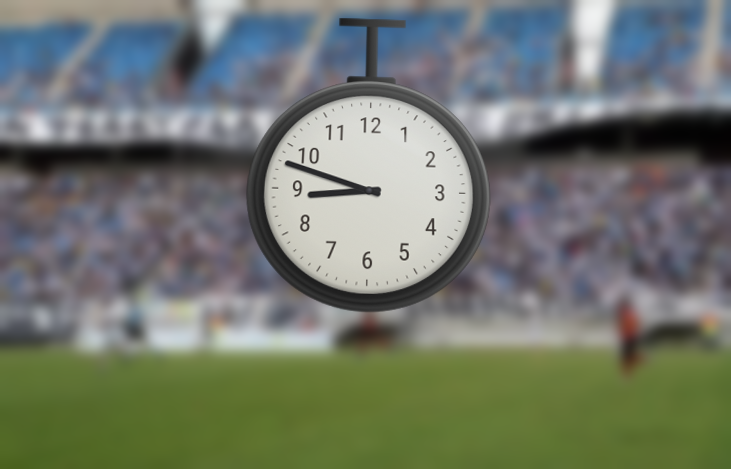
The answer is 8:48
